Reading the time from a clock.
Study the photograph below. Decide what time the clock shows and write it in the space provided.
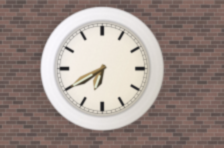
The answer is 6:40
